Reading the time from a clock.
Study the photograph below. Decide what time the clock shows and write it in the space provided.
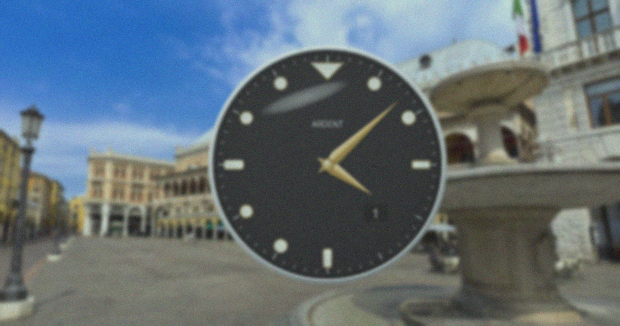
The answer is 4:08
